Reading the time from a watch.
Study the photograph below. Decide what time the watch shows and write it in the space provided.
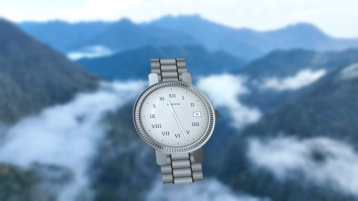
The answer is 11:27
